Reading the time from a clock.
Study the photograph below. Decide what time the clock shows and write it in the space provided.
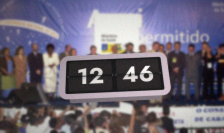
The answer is 12:46
